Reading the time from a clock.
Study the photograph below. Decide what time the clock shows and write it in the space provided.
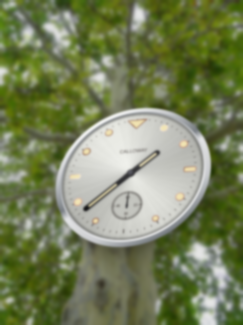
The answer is 1:38
